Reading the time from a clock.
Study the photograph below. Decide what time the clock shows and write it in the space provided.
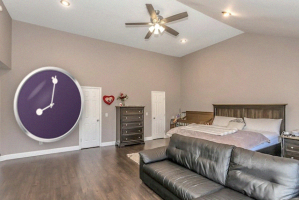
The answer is 8:01
